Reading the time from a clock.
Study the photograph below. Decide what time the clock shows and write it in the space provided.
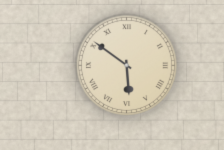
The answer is 5:51
